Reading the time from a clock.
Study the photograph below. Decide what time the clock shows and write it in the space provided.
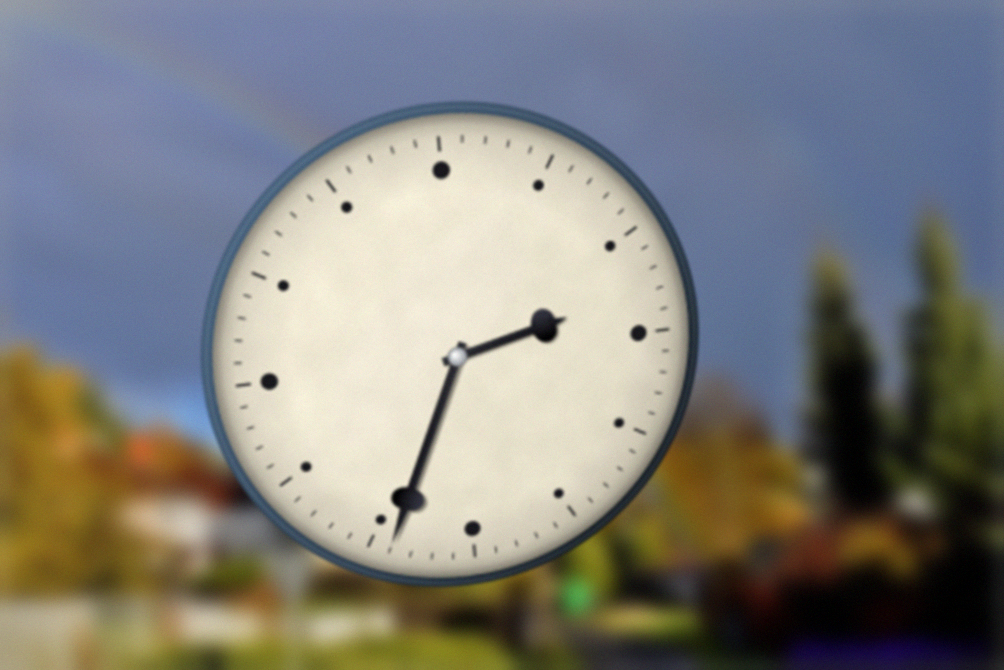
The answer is 2:34
